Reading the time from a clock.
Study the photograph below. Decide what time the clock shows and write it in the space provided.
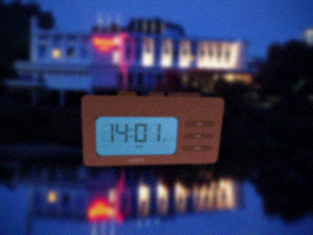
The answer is 14:01
